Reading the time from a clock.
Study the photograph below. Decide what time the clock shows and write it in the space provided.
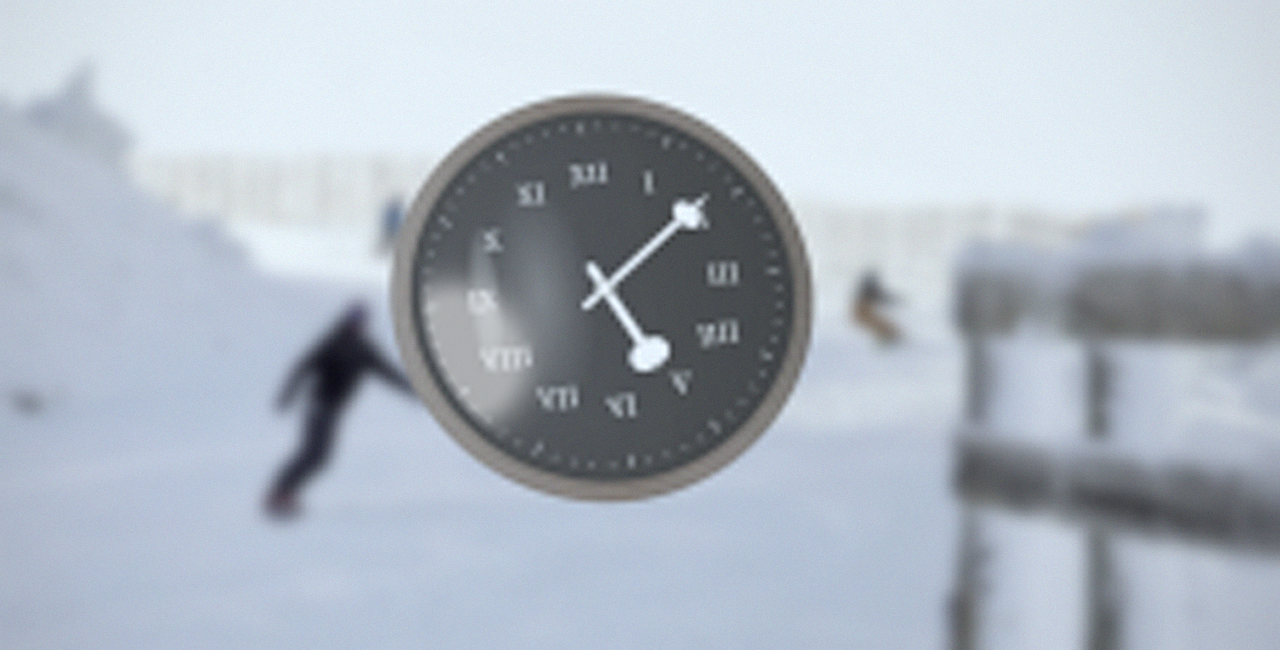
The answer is 5:09
